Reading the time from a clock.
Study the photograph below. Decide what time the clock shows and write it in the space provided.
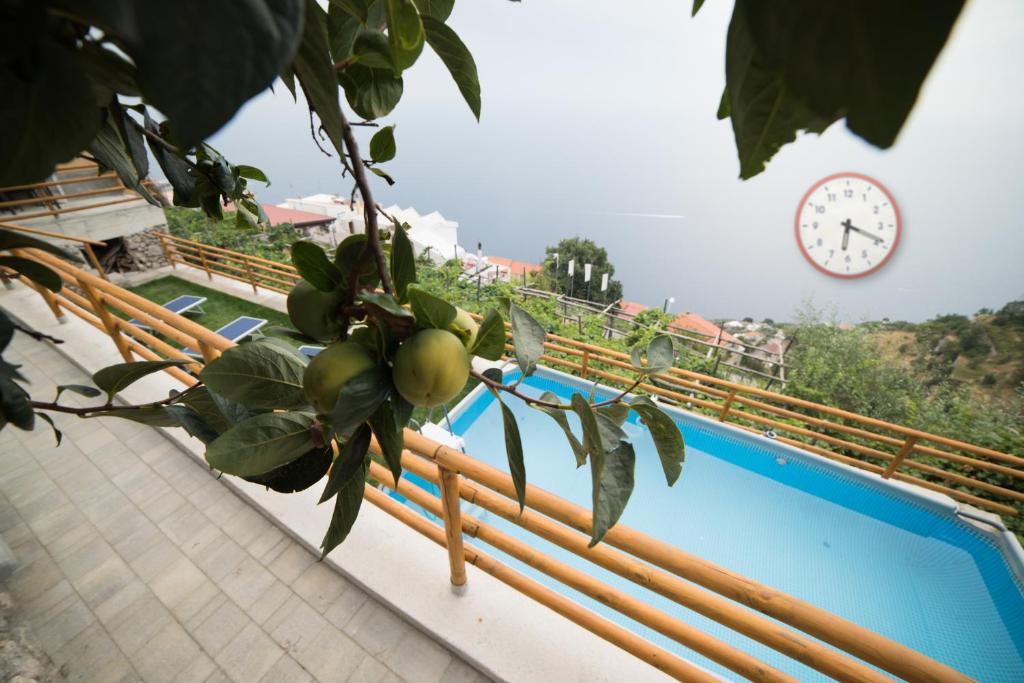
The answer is 6:19
